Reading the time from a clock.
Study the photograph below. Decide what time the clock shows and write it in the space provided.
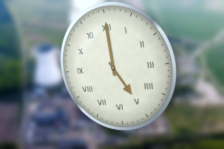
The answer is 5:00
